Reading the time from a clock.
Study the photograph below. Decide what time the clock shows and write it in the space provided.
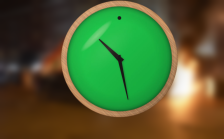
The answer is 10:28
